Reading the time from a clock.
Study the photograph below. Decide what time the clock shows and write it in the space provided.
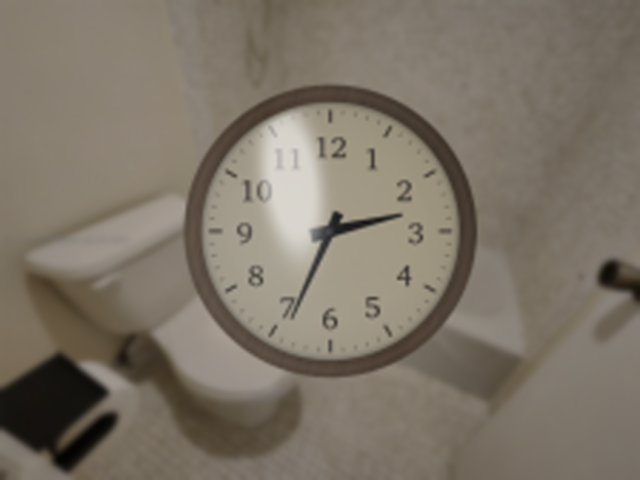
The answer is 2:34
